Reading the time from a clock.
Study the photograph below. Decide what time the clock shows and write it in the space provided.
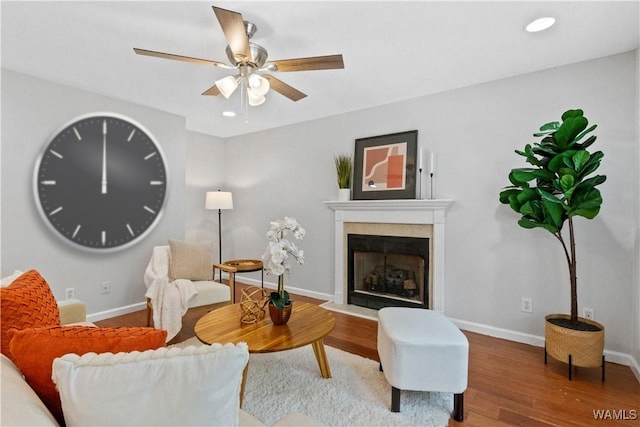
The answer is 12:00
